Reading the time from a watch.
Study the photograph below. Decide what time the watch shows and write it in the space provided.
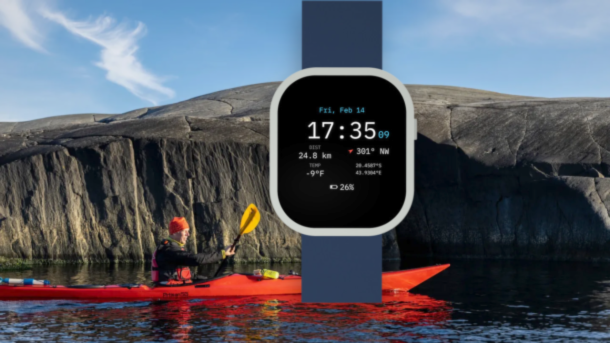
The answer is 17:35:09
